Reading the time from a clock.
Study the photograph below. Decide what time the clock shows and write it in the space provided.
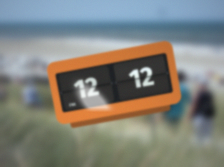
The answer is 12:12
